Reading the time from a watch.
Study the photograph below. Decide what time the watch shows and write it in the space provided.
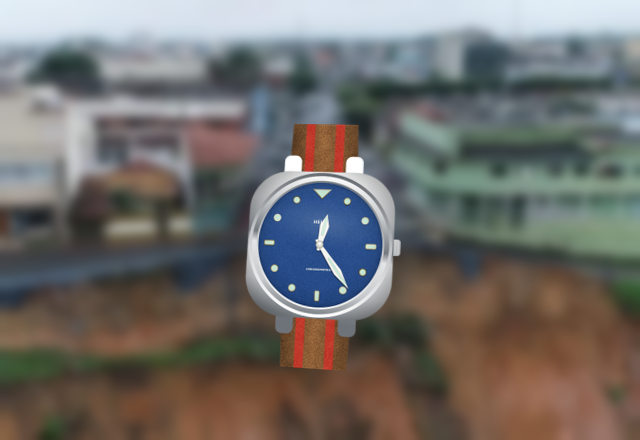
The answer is 12:24
